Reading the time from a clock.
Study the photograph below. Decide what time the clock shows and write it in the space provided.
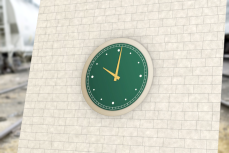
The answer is 10:01
